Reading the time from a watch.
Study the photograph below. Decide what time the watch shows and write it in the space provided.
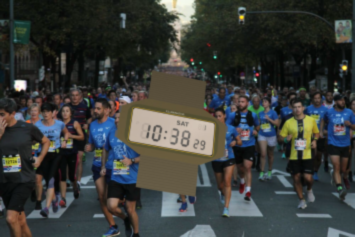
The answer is 10:38:29
